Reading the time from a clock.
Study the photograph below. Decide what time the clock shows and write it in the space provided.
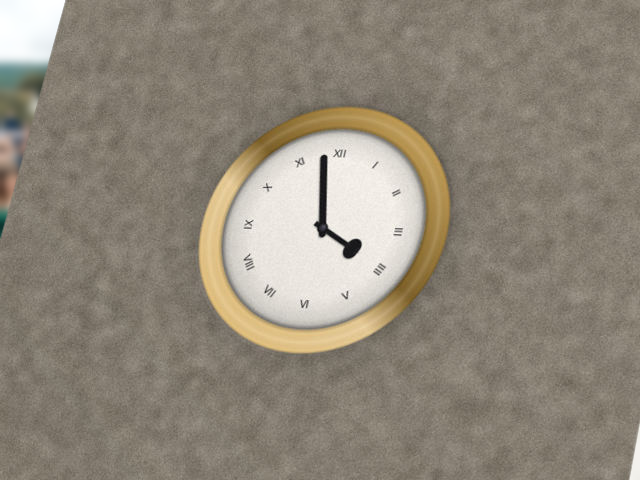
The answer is 3:58
